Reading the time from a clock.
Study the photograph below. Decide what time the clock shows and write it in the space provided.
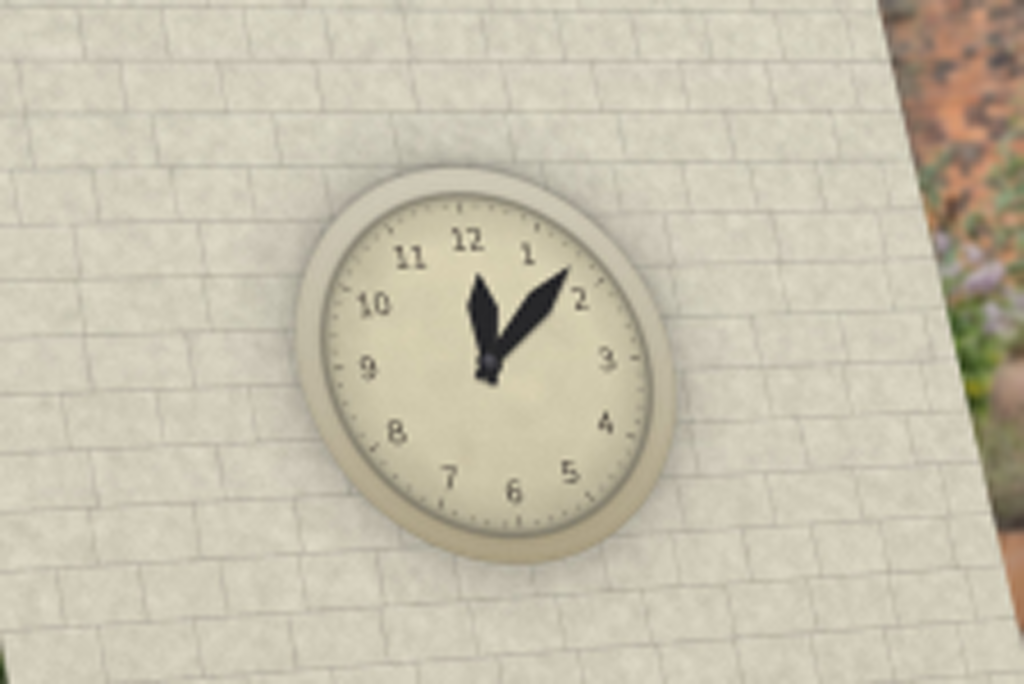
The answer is 12:08
